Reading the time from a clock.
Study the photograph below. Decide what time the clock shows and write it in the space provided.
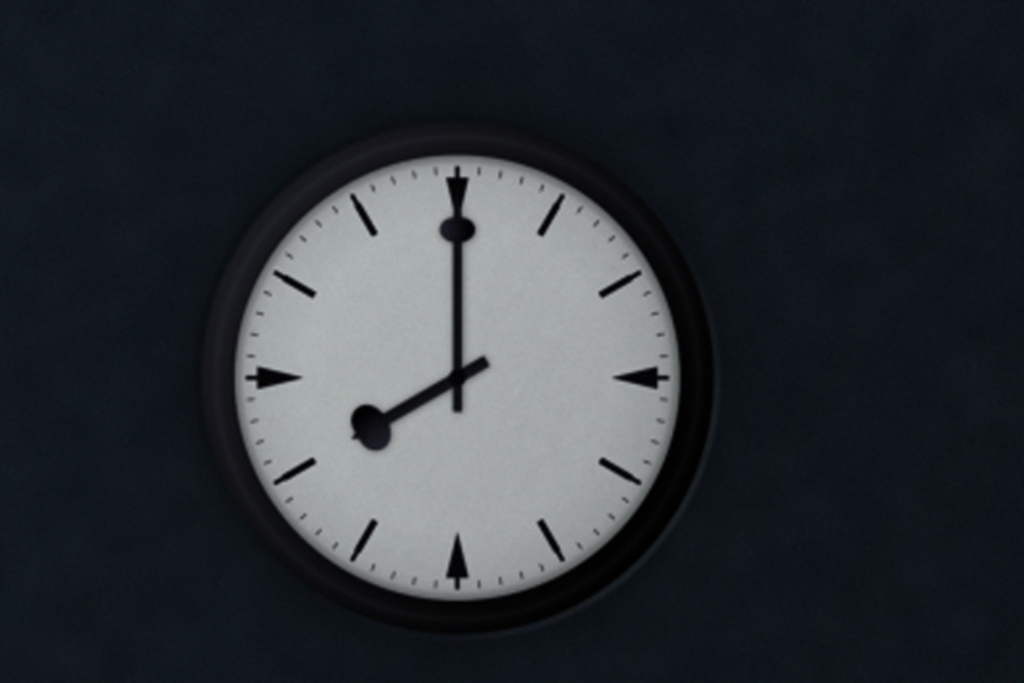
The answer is 8:00
